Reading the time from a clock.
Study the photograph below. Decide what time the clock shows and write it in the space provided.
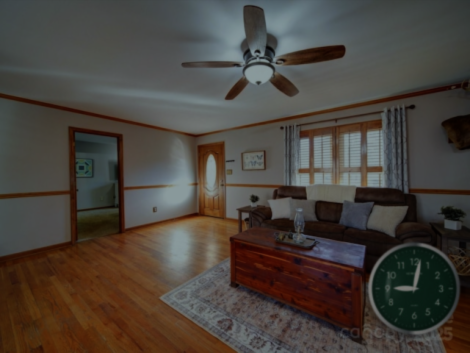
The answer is 9:02
